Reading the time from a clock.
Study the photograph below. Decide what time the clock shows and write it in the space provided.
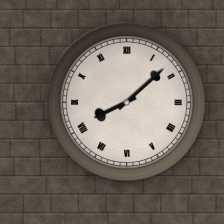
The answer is 8:08
